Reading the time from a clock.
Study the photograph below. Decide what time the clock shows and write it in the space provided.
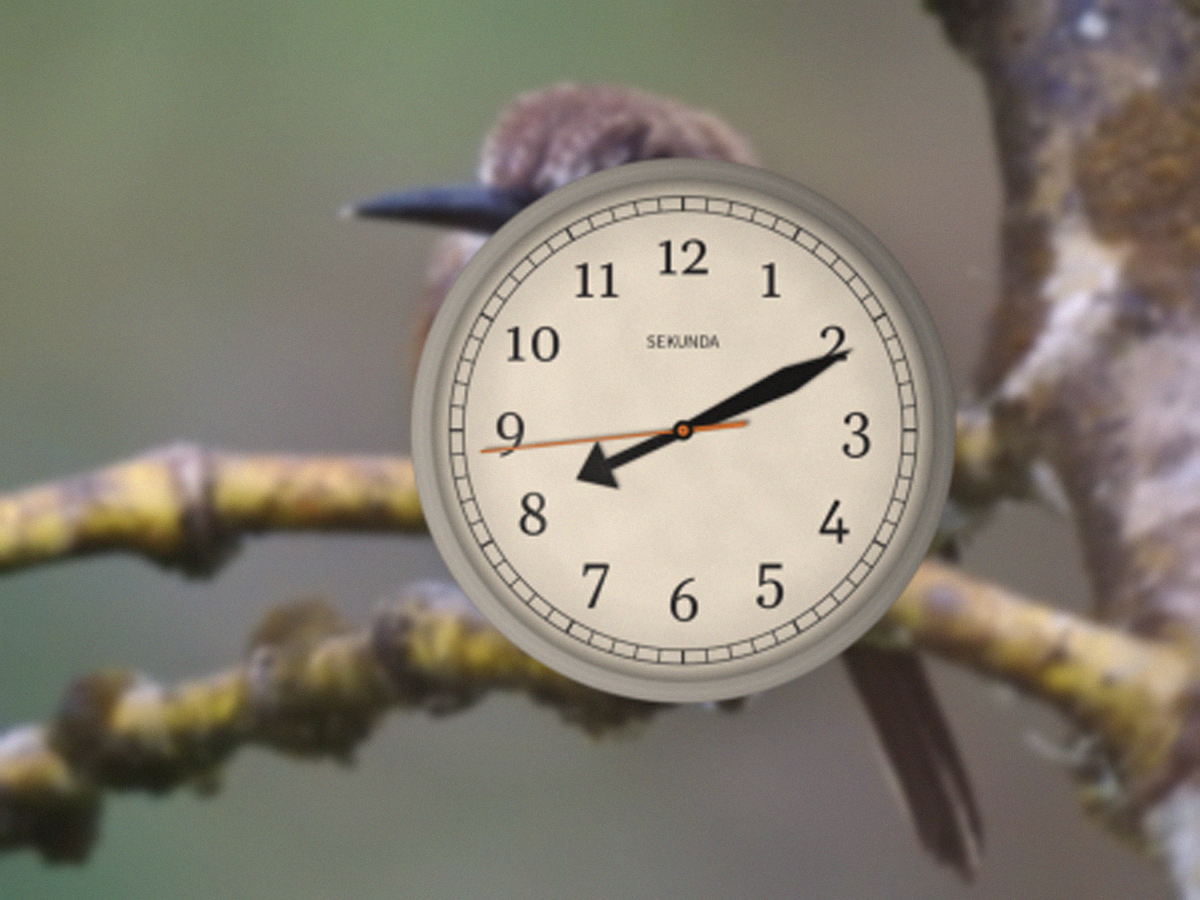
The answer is 8:10:44
